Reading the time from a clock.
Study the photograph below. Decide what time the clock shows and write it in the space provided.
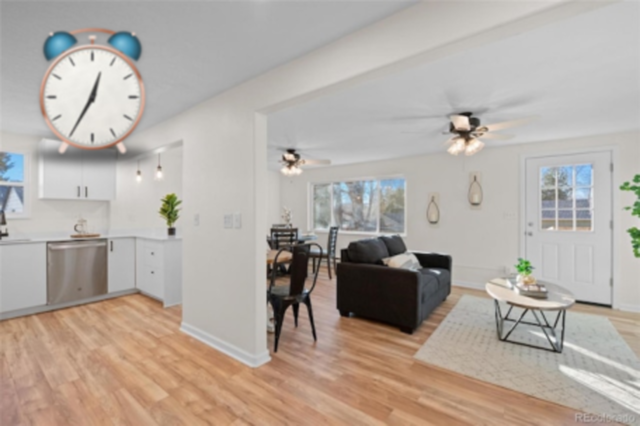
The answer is 12:35
